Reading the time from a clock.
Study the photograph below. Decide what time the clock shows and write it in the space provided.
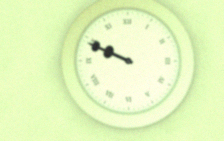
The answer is 9:49
